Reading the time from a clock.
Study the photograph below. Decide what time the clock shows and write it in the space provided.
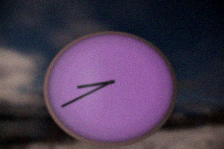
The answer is 8:40
